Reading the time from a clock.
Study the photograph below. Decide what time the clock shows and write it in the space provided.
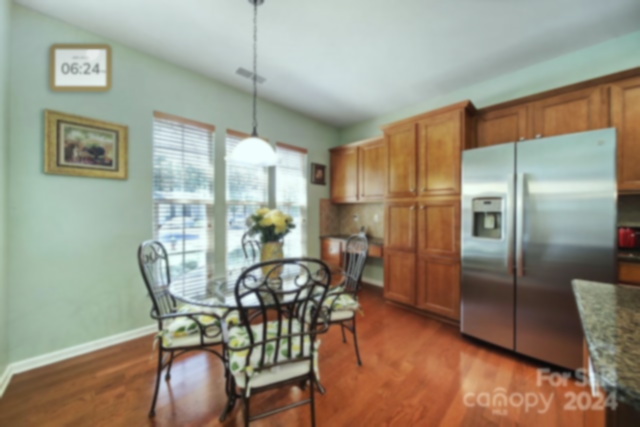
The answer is 6:24
